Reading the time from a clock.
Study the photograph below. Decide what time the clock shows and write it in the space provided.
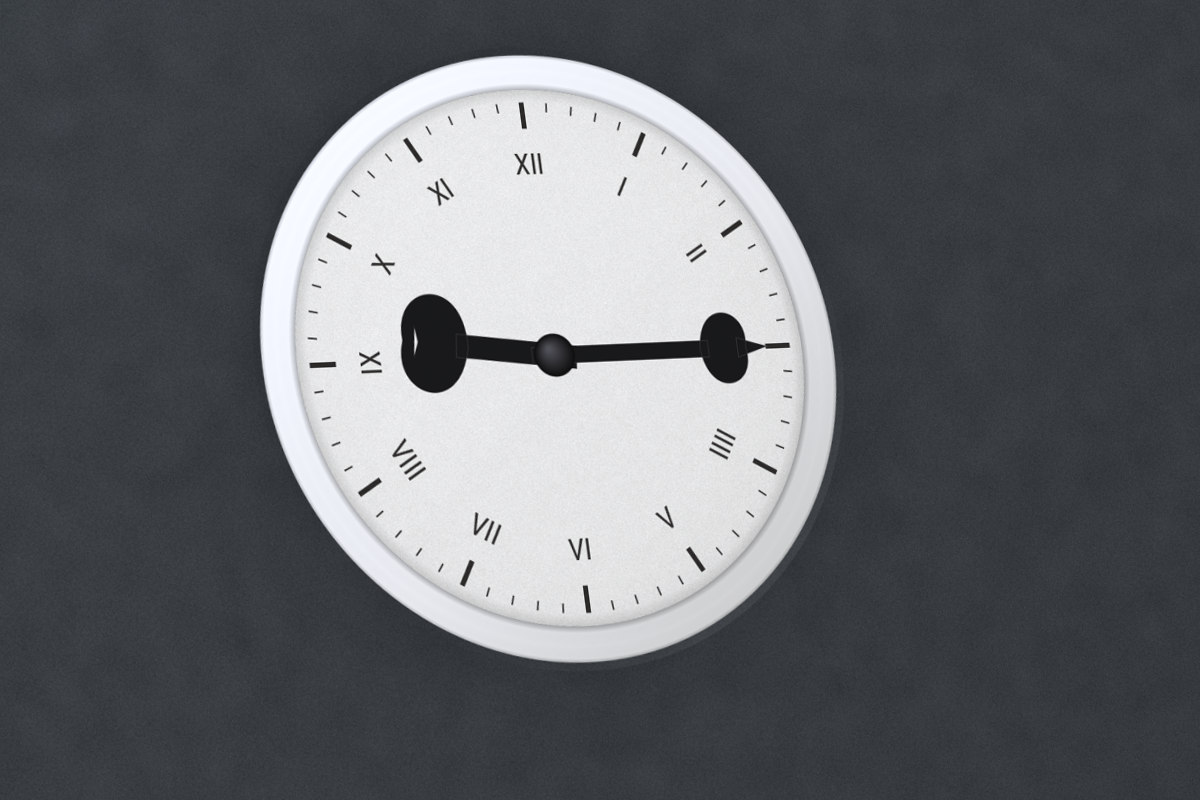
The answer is 9:15
